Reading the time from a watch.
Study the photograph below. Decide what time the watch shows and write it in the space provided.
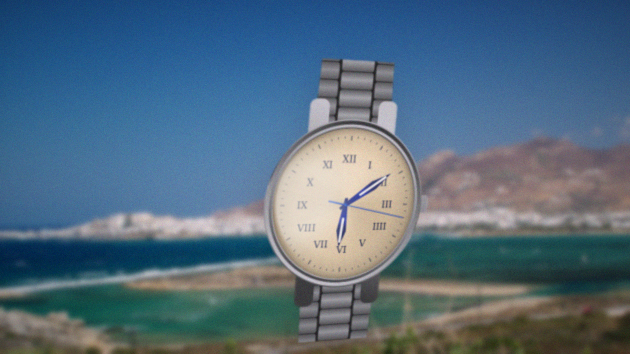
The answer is 6:09:17
